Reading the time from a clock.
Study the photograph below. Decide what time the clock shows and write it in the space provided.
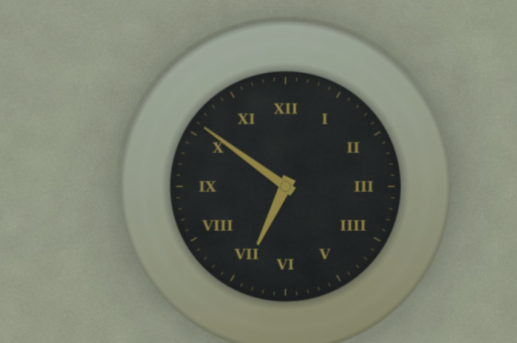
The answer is 6:51
